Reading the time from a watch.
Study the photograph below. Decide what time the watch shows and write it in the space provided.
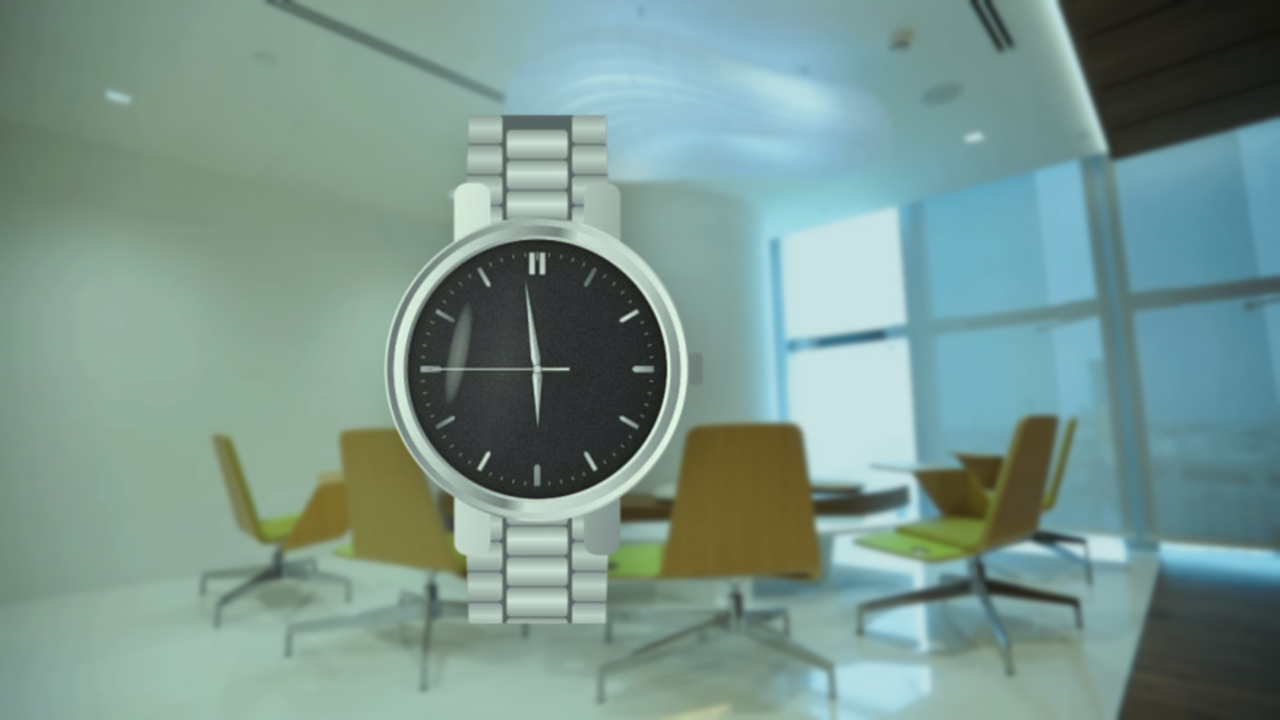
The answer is 5:58:45
